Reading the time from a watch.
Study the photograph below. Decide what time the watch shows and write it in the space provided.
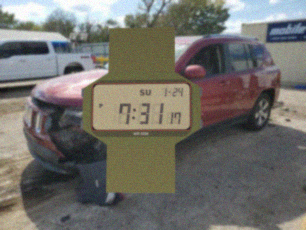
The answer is 7:31:17
